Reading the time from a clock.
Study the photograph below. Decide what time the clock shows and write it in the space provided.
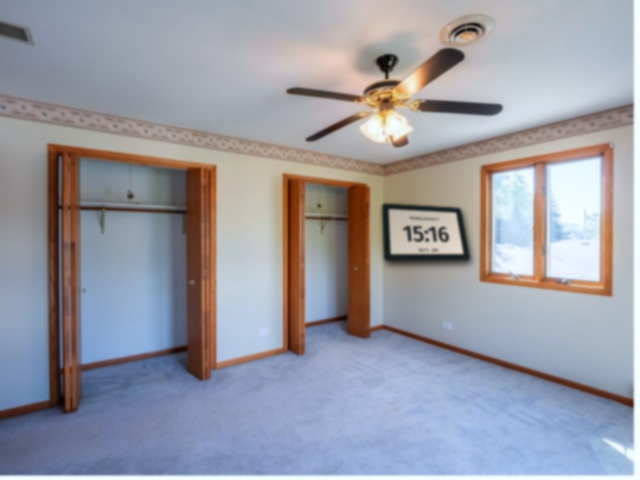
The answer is 15:16
